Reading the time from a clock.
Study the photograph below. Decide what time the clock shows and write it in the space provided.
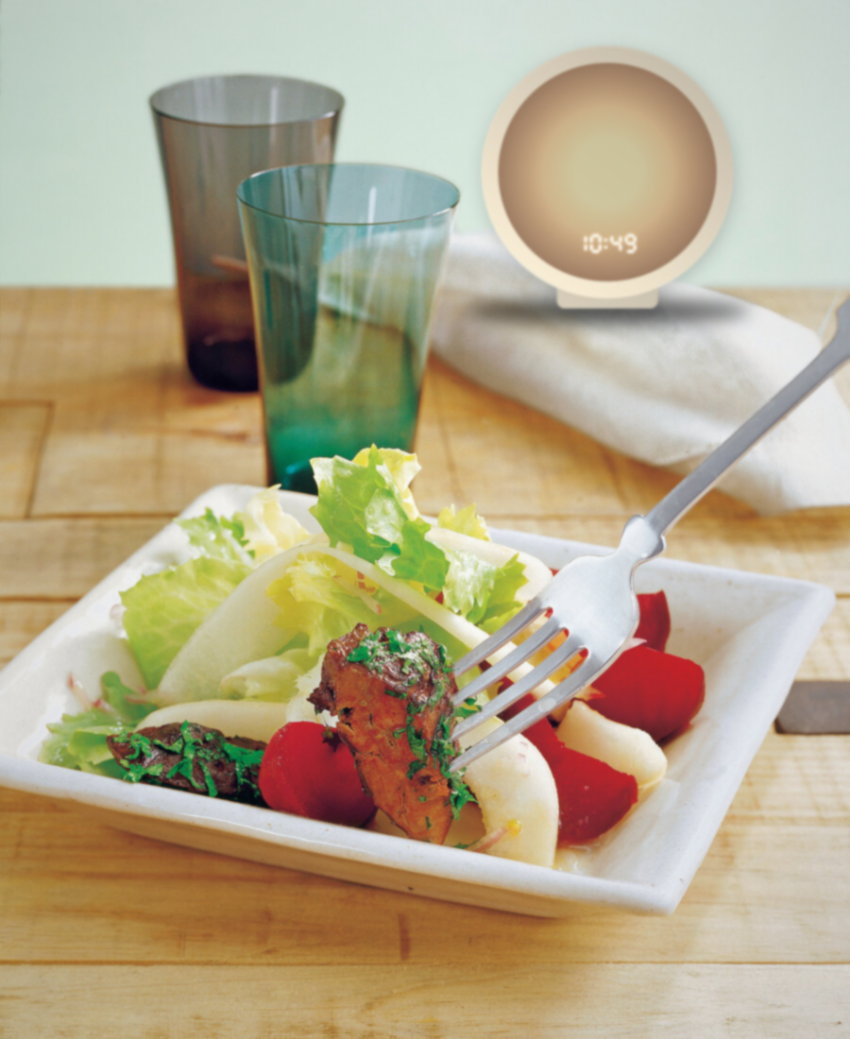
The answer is 10:49
